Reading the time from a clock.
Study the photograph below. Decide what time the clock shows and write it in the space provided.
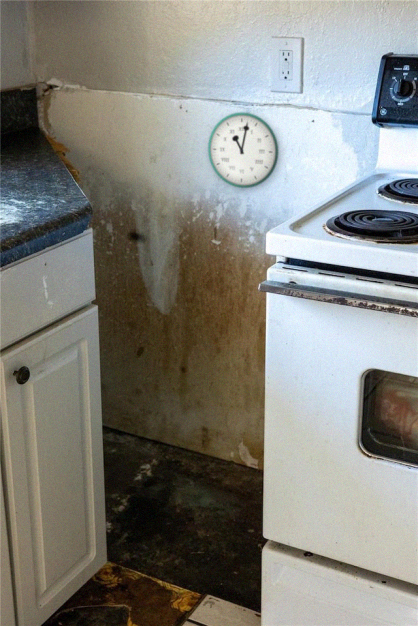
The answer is 11:02
